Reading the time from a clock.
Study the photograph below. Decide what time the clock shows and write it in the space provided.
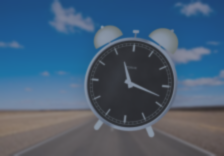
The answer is 11:18
